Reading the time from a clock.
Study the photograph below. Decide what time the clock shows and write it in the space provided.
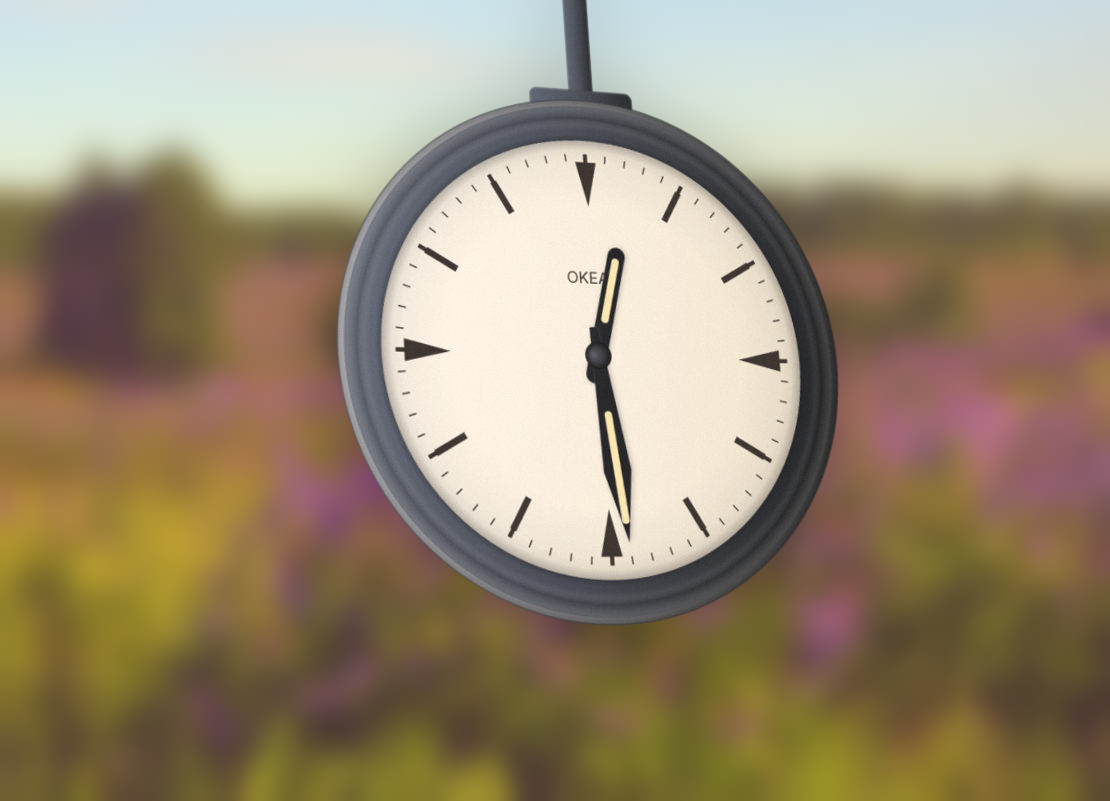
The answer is 12:29
